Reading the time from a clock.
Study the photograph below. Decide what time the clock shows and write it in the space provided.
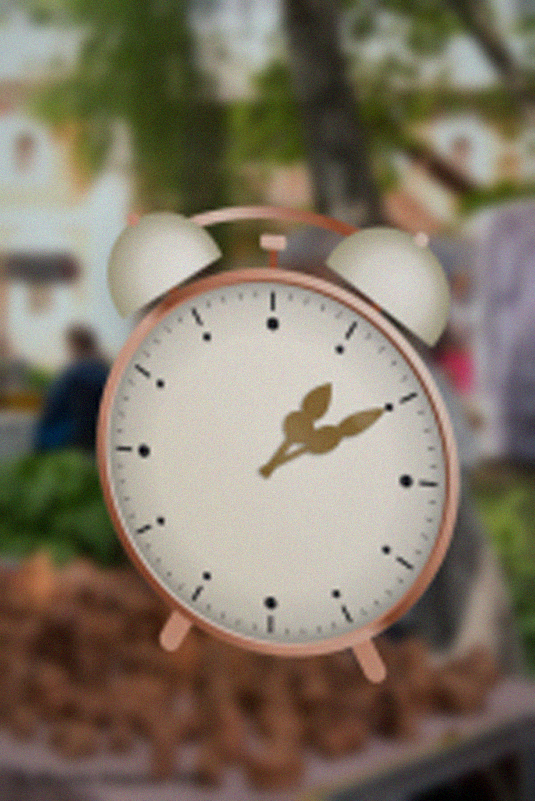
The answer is 1:10
